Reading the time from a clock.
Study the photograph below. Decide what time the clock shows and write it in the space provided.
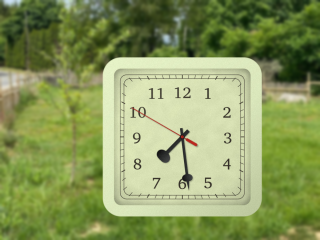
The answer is 7:28:50
